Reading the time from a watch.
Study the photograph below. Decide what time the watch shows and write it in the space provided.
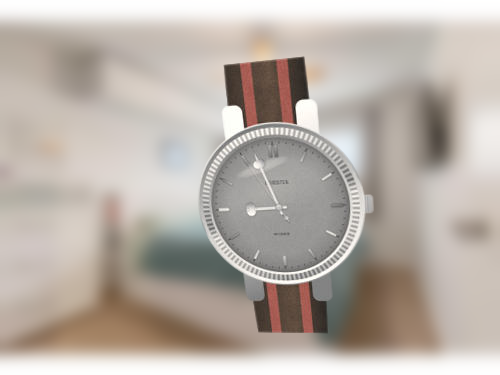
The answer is 8:56:55
